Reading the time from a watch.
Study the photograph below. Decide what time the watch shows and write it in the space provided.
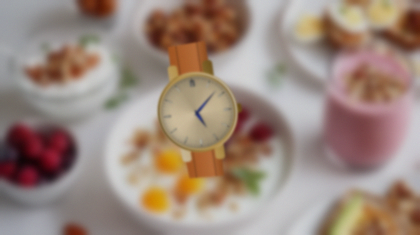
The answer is 5:08
